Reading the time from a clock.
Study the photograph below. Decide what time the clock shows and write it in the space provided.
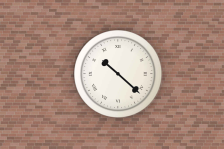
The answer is 10:22
